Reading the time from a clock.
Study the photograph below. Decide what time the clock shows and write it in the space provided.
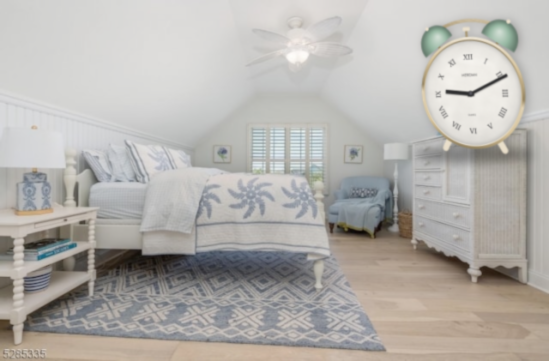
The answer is 9:11
